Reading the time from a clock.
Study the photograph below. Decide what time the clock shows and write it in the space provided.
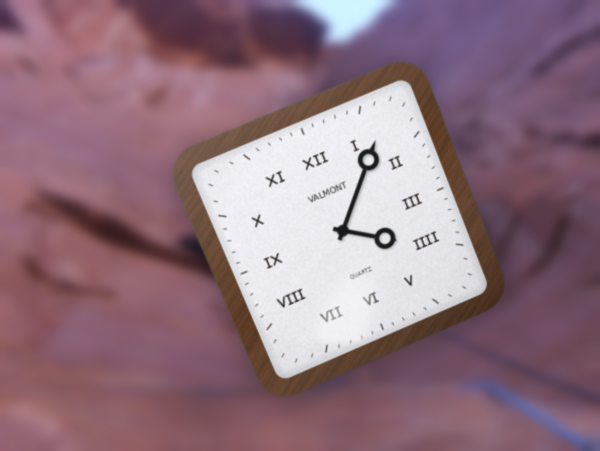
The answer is 4:07
